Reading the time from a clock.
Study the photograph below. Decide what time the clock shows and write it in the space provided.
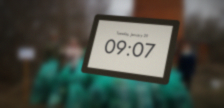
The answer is 9:07
